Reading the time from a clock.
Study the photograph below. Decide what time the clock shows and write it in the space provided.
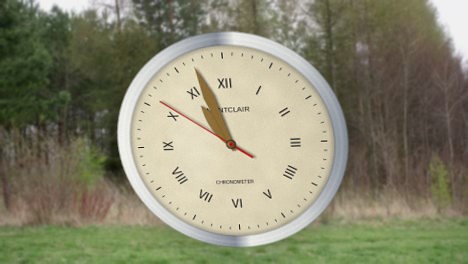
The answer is 10:56:51
